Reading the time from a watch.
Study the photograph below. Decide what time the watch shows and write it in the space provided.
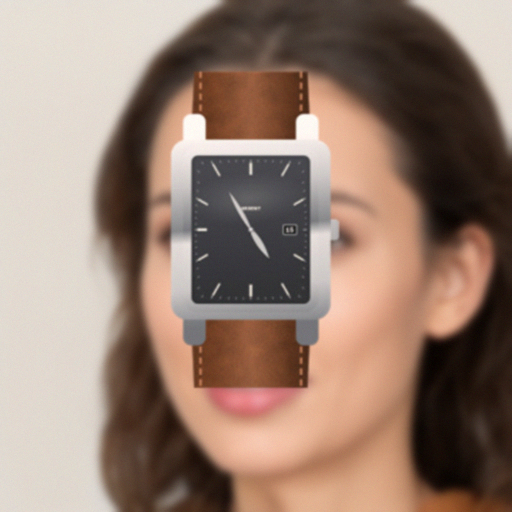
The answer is 4:55
